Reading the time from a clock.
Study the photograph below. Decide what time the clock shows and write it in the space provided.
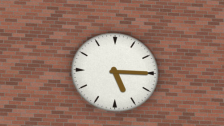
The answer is 5:15
